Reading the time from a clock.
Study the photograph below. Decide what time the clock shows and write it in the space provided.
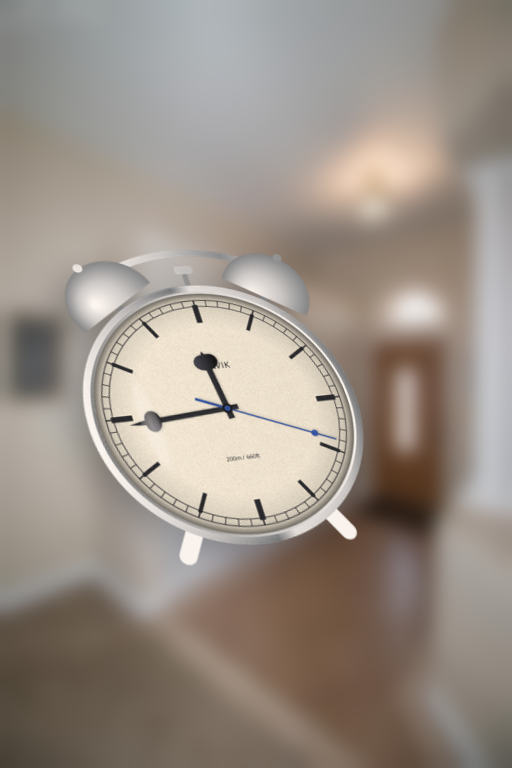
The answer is 11:44:19
